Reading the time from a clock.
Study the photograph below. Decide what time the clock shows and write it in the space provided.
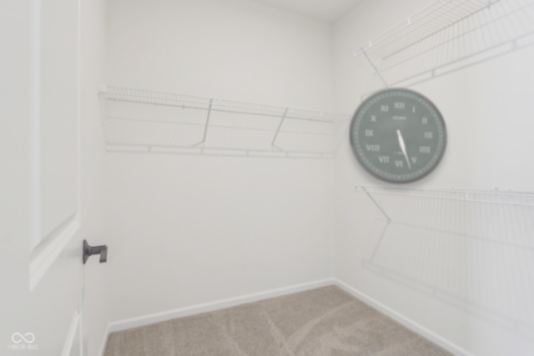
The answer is 5:27
